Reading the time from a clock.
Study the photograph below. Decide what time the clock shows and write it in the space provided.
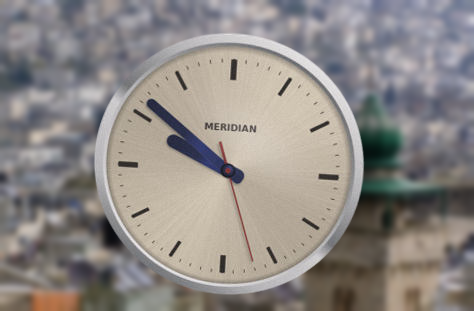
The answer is 9:51:27
